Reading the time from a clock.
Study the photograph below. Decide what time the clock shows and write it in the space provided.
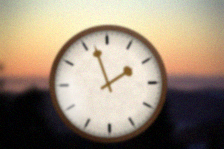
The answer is 1:57
